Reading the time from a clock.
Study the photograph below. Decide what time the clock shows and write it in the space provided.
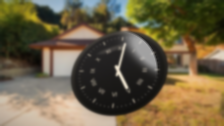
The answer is 5:01
